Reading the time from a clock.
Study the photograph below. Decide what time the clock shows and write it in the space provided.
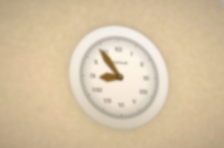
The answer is 8:54
